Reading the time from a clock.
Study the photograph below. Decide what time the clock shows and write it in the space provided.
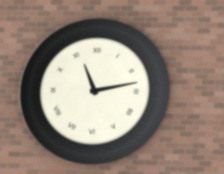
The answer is 11:13
